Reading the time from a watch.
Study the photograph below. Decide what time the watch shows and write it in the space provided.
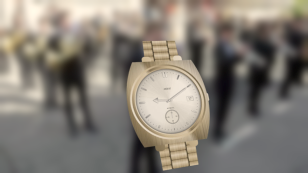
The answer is 9:10
